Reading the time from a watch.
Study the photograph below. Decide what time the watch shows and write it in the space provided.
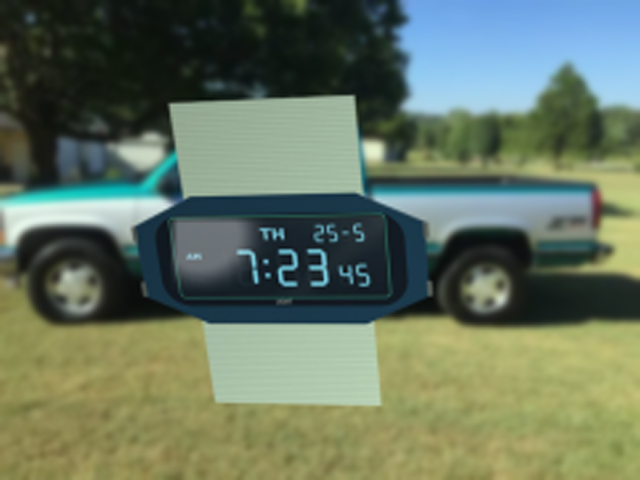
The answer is 7:23:45
